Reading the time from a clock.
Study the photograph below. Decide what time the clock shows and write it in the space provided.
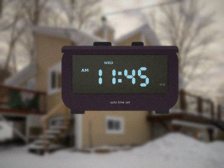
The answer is 11:45
